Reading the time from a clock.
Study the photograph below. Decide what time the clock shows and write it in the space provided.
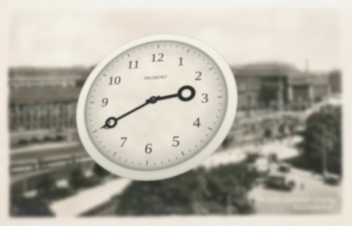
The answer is 2:40
